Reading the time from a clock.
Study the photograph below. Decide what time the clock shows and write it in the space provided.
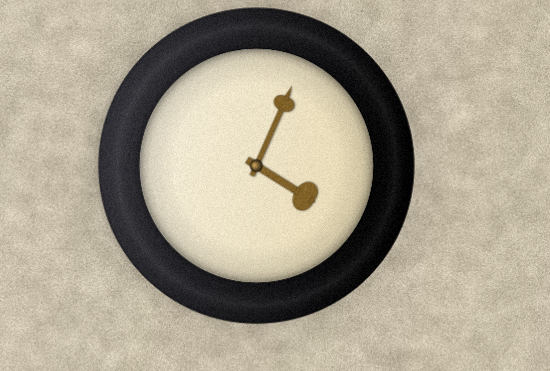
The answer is 4:04
